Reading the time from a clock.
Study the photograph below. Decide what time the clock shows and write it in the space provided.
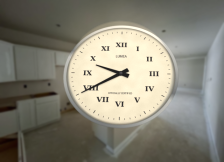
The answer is 9:40
